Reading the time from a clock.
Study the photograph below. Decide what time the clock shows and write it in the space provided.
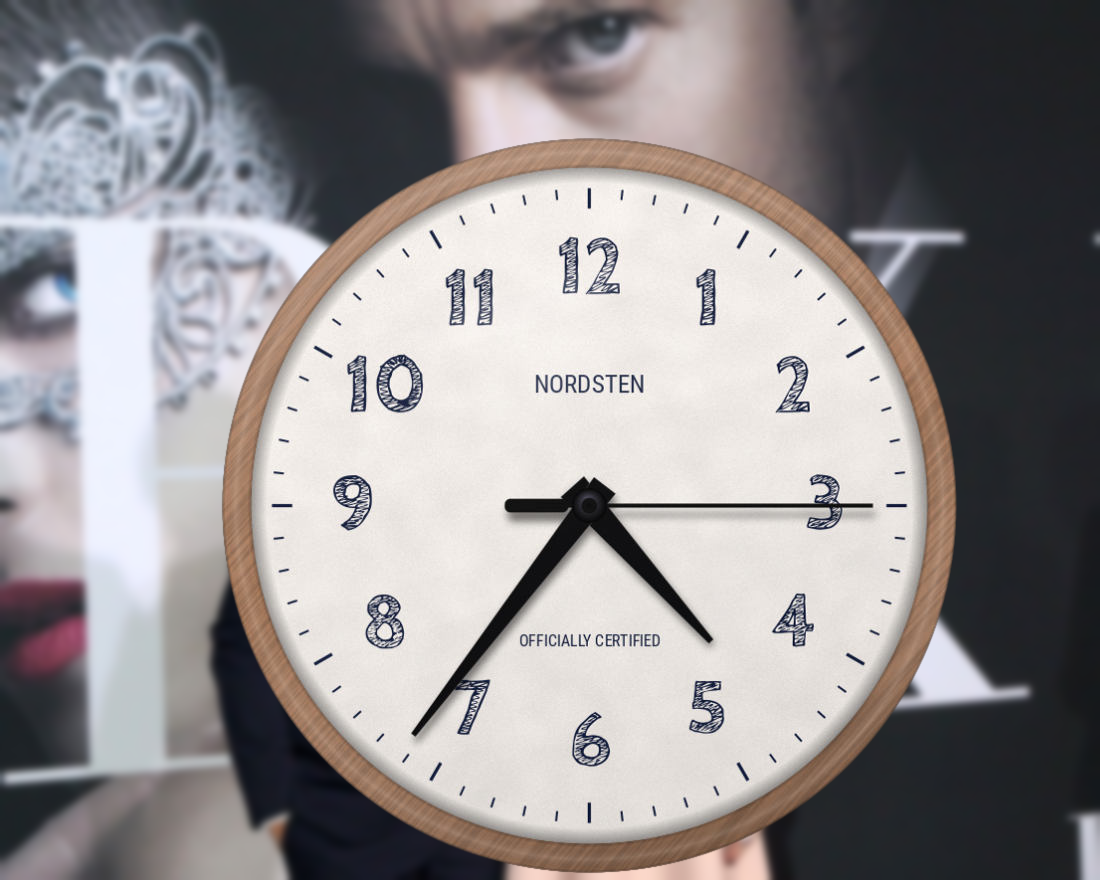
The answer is 4:36:15
